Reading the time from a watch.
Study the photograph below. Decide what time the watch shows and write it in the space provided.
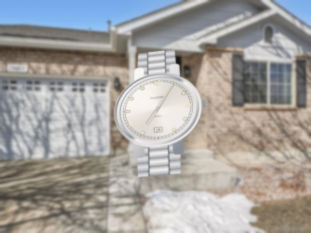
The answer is 7:05
